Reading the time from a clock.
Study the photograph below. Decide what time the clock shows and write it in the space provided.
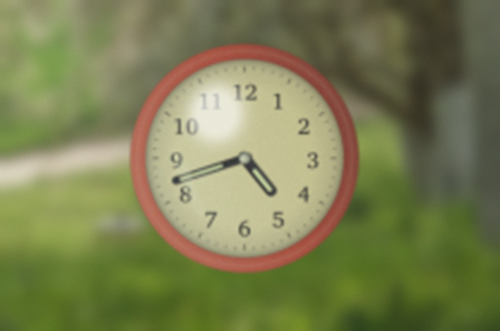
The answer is 4:42
